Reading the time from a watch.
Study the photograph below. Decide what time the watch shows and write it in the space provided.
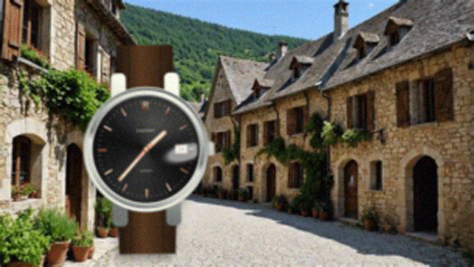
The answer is 1:37
